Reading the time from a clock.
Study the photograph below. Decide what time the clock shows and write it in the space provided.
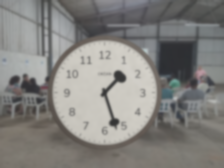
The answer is 1:27
